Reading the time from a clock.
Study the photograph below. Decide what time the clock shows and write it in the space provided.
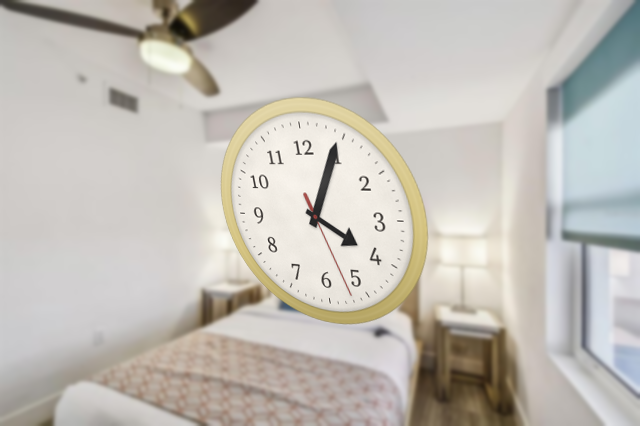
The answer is 4:04:27
